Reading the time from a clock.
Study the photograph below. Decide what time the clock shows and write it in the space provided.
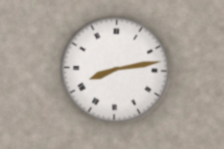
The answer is 8:13
